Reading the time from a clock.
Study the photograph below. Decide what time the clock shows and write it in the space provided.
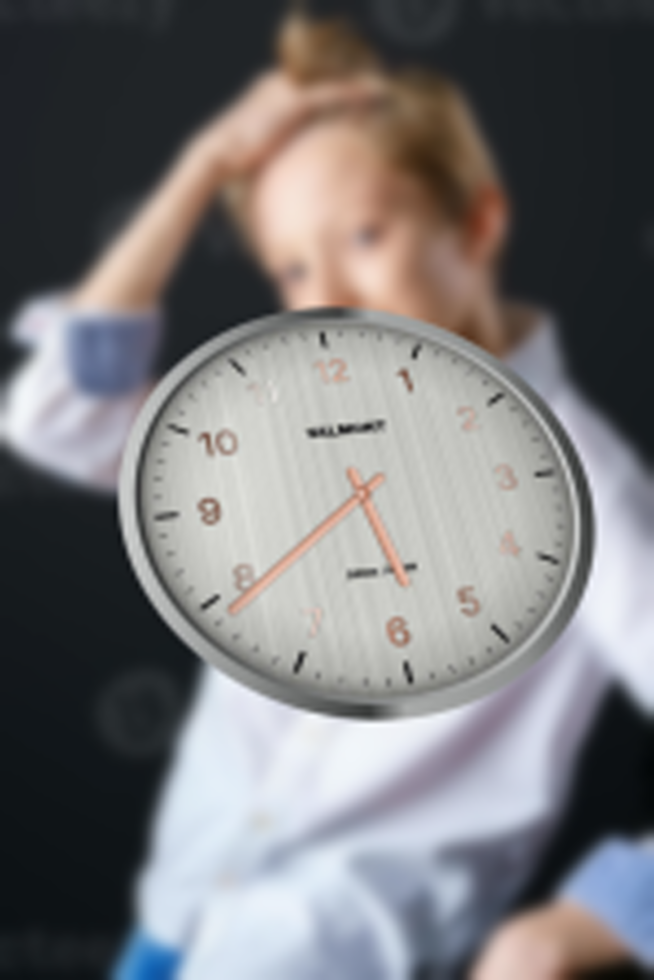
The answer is 5:39
